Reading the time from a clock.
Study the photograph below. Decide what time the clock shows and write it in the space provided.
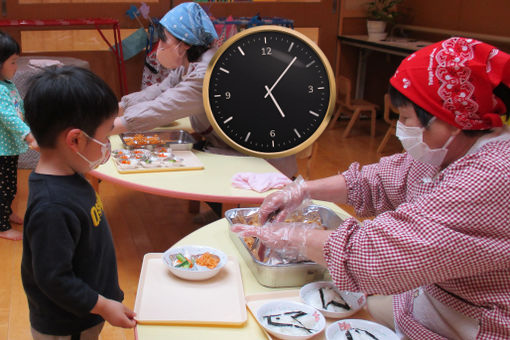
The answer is 5:07
